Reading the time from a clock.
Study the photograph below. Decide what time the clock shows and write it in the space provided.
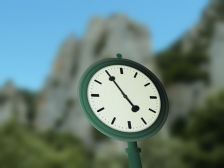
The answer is 4:55
